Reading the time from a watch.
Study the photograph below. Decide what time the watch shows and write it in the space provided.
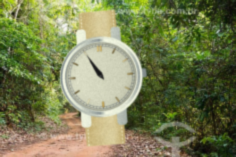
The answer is 10:55
